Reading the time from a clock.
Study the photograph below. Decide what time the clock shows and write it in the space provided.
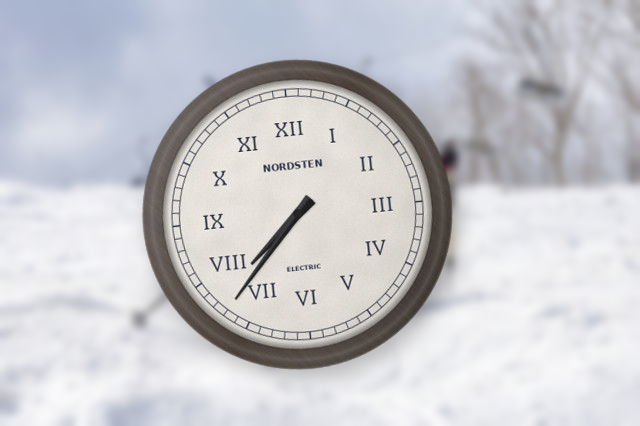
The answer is 7:37
